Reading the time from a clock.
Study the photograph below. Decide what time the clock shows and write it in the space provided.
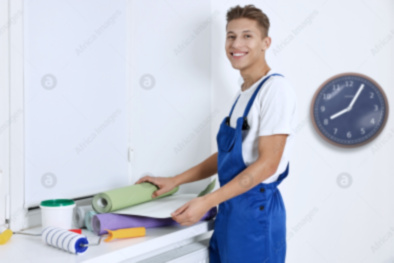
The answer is 8:05
